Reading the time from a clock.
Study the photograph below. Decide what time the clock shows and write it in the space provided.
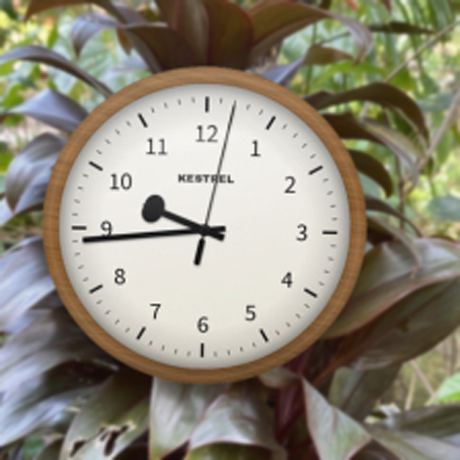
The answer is 9:44:02
